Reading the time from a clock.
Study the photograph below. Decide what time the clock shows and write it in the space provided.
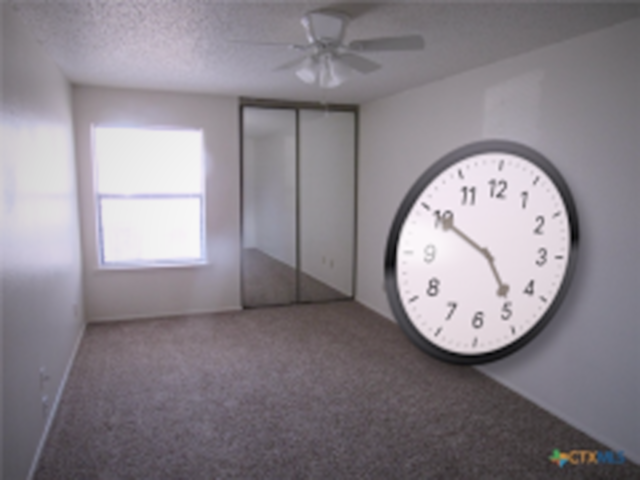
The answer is 4:50
